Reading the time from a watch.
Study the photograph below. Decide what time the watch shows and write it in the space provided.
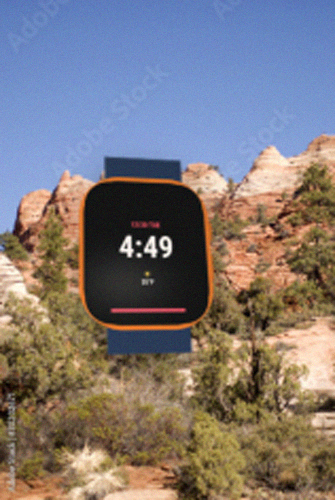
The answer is 4:49
